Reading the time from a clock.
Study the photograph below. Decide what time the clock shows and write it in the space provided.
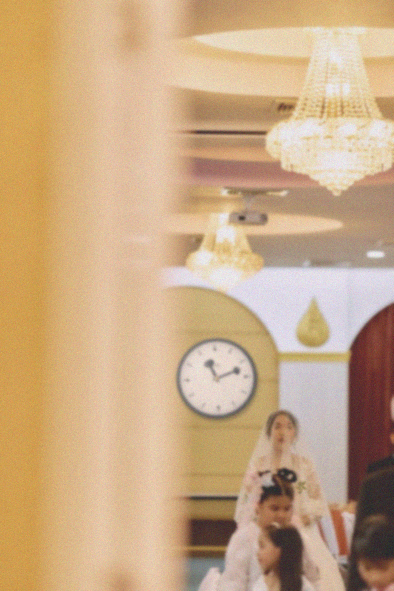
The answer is 11:12
